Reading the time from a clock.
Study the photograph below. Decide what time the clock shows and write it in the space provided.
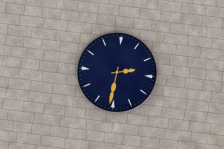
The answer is 2:31
